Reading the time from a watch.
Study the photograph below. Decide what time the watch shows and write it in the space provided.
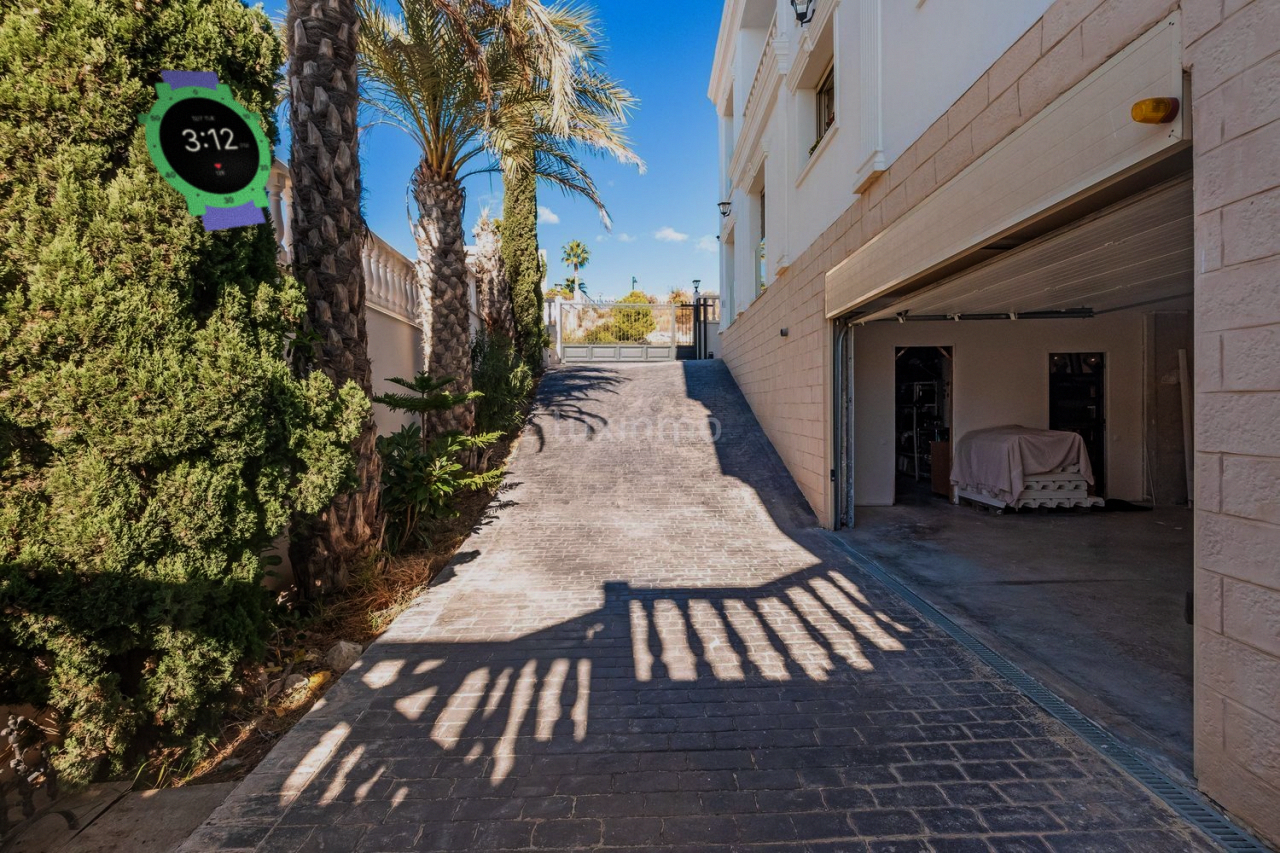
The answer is 3:12
